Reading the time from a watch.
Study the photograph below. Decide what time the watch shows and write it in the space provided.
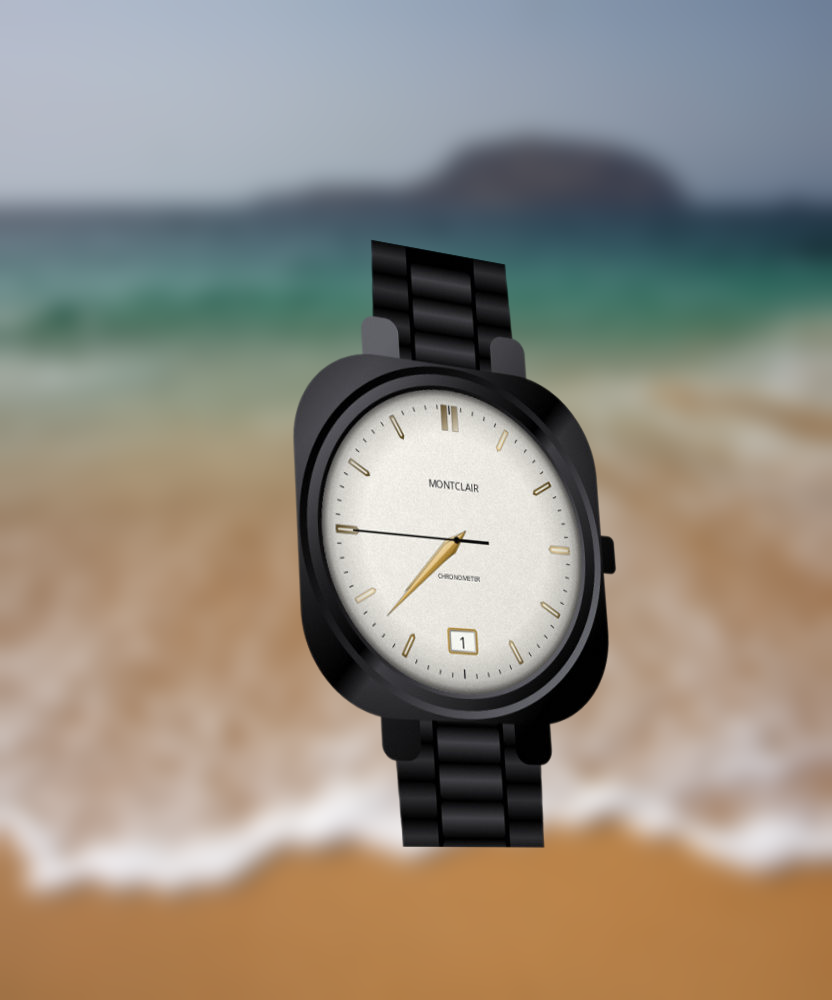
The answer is 7:37:45
